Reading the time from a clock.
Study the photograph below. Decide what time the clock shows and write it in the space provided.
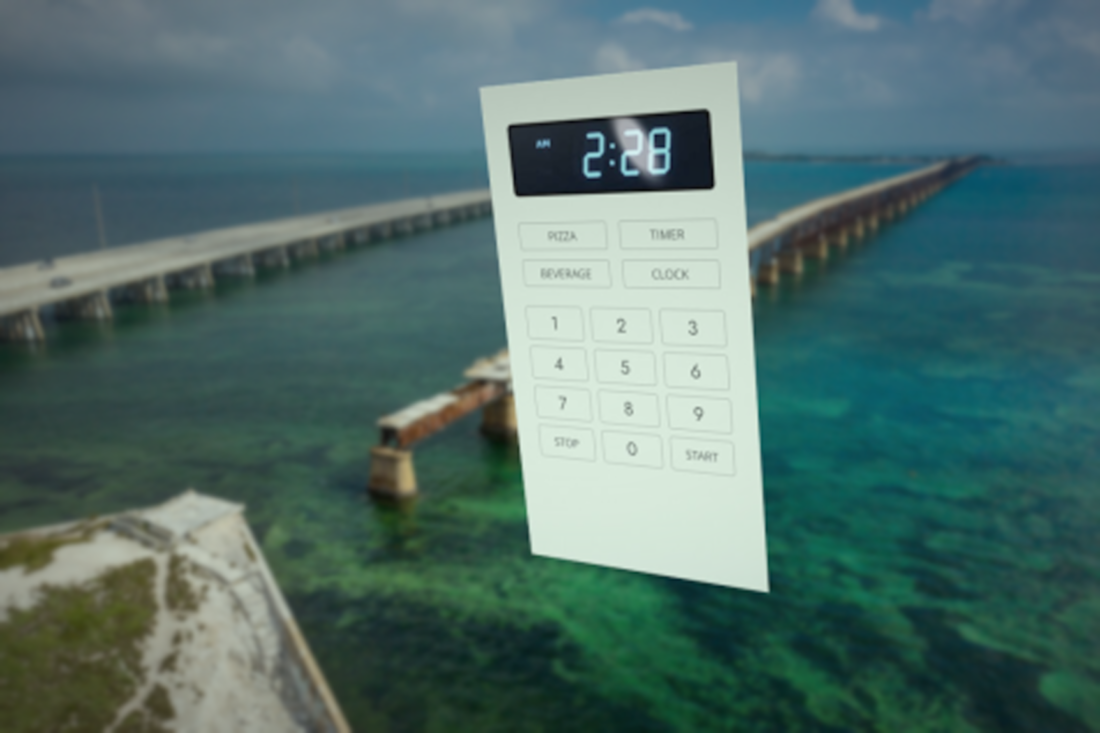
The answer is 2:28
